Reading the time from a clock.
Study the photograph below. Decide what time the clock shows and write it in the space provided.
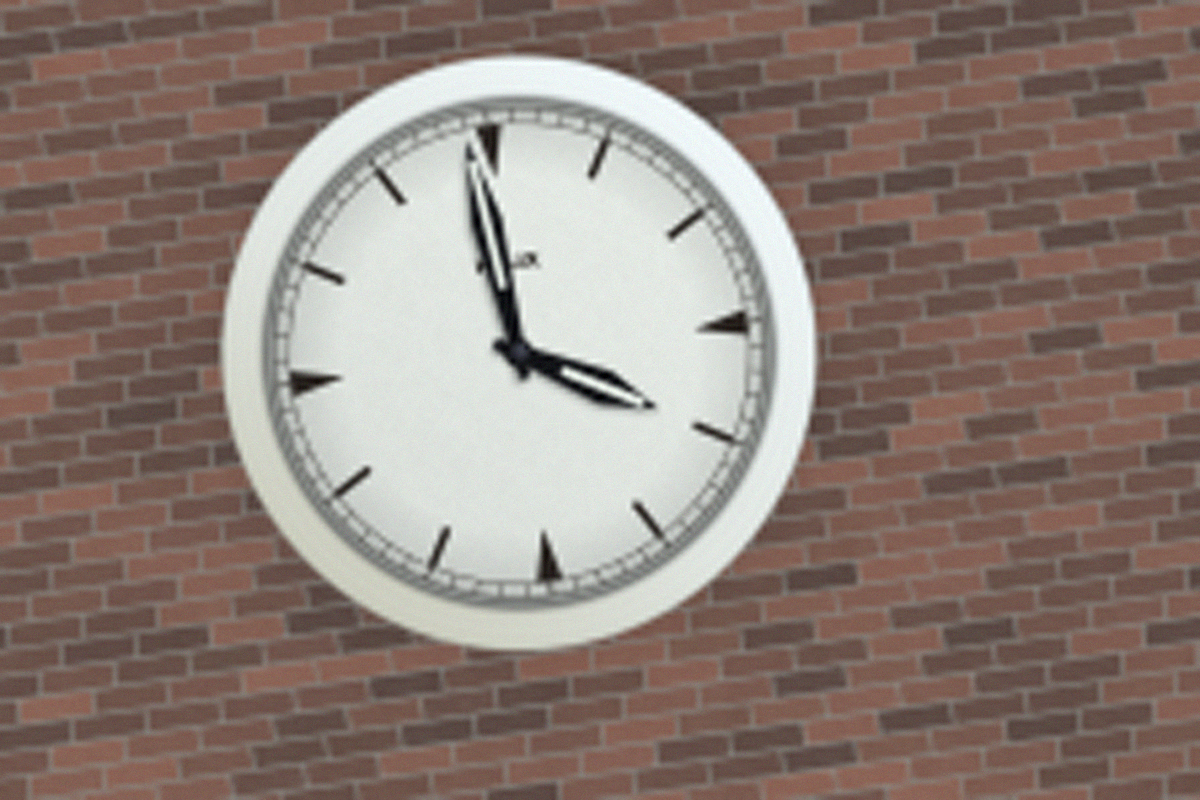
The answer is 3:59
